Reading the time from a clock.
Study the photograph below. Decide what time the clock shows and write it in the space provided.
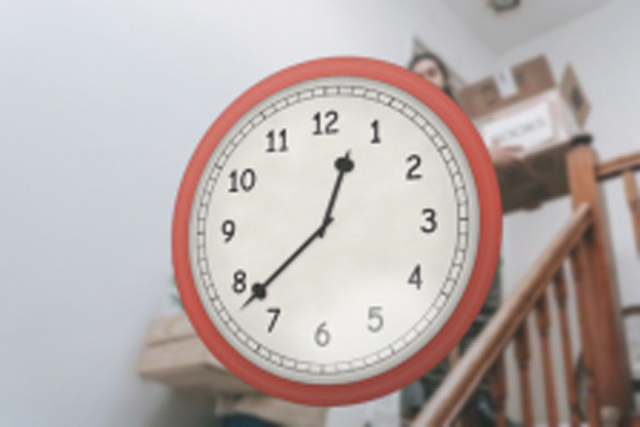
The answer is 12:38
